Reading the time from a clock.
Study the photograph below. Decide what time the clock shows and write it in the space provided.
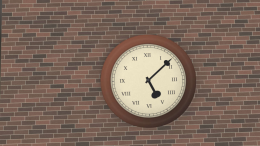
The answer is 5:08
